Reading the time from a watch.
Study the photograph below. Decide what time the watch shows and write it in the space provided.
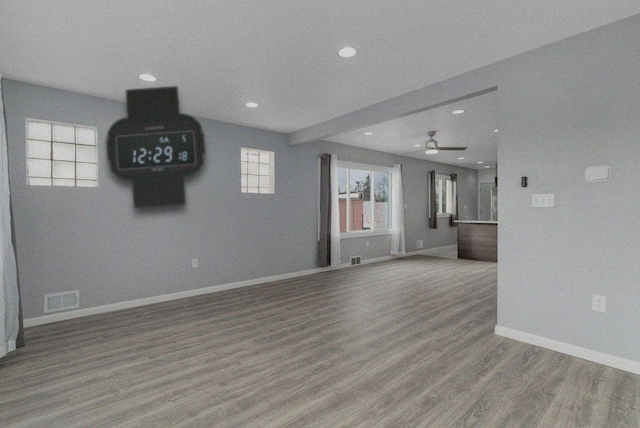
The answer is 12:29
